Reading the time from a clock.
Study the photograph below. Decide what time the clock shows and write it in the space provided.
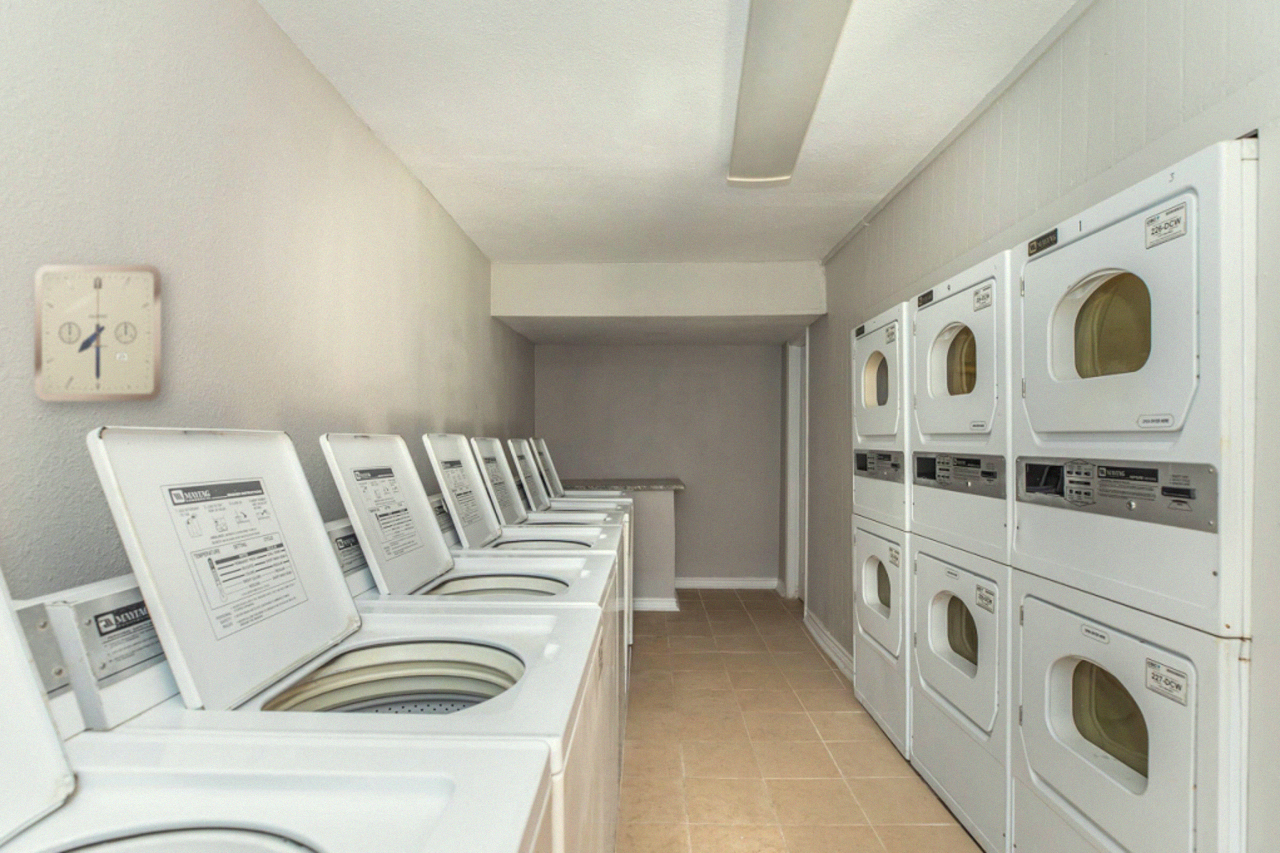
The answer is 7:30
